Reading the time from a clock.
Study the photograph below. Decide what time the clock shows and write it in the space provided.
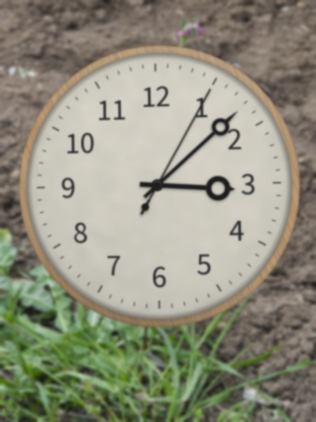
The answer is 3:08:05
